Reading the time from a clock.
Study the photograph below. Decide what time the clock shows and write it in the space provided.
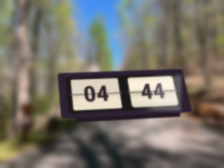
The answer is 4:44
